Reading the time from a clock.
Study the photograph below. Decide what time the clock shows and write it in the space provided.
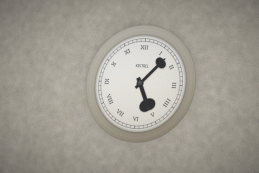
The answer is 5:07
